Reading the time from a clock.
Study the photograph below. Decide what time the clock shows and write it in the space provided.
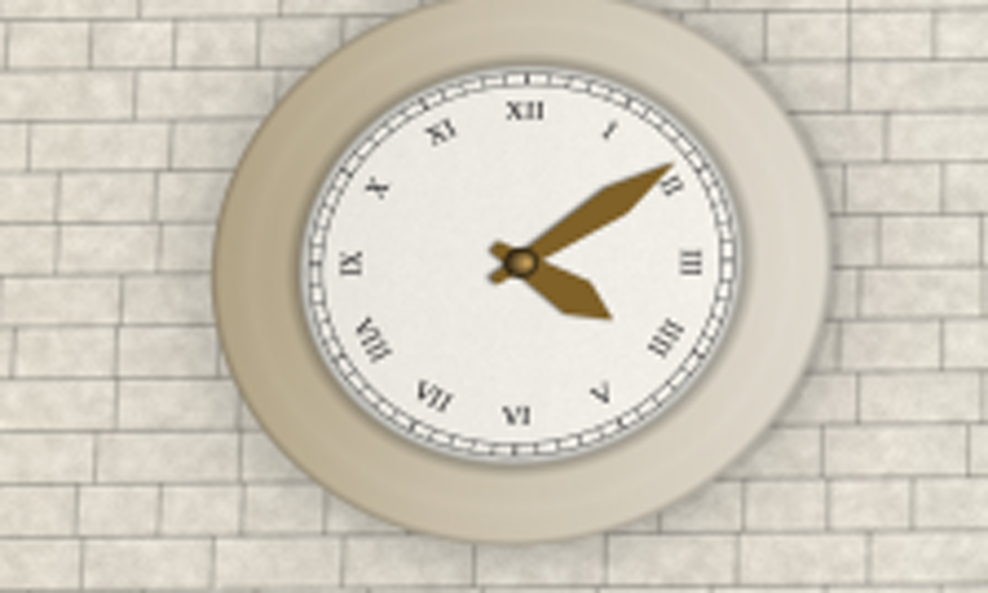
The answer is 4:09
